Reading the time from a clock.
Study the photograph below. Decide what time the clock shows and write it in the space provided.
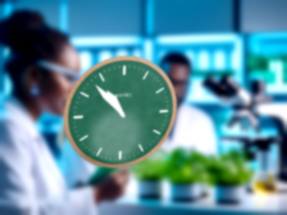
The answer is 10:53
